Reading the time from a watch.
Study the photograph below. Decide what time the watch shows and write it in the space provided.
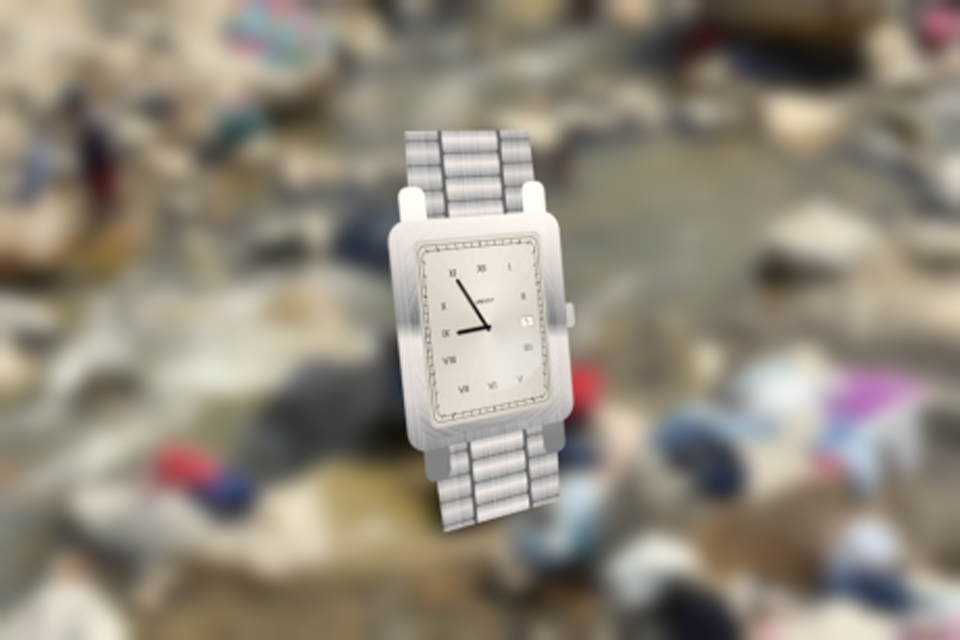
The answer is 8:55
